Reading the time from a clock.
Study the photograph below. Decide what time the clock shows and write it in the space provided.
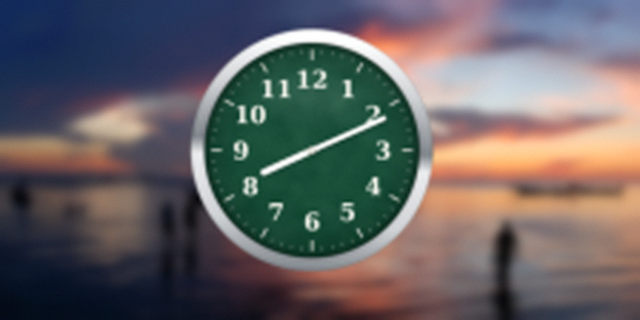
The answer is 8:11
